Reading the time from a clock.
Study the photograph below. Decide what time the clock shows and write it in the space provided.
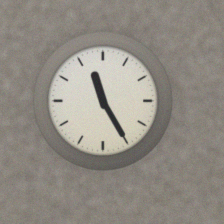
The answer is 11:25
